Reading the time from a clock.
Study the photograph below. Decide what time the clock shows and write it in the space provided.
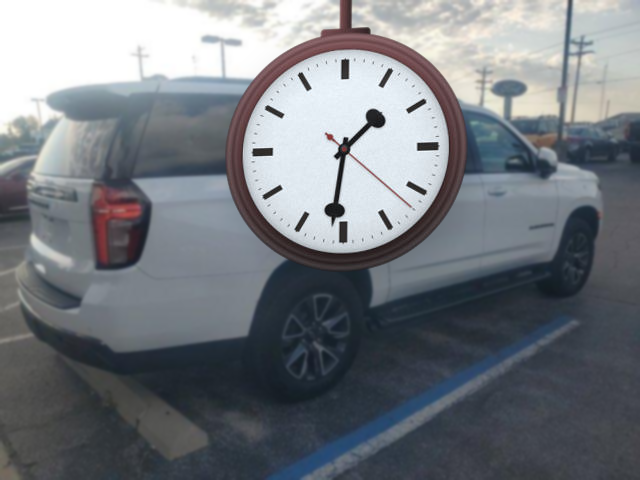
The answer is 1:31:22
